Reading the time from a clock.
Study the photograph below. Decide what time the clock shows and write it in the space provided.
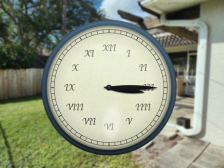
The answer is 3:15
